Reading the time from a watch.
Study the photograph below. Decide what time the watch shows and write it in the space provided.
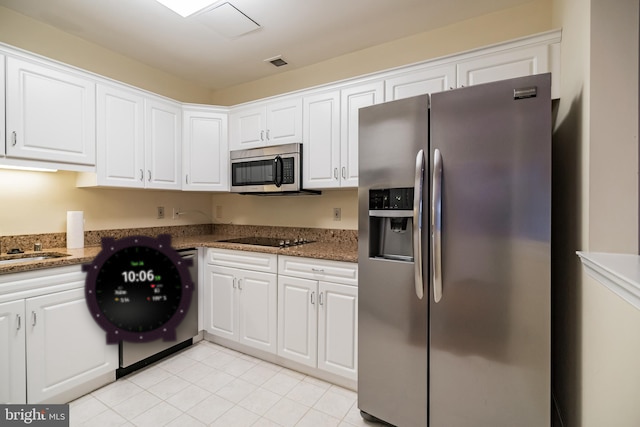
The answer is 10:06
